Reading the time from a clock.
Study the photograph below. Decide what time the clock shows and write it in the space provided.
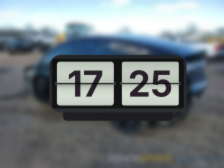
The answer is 17:25
